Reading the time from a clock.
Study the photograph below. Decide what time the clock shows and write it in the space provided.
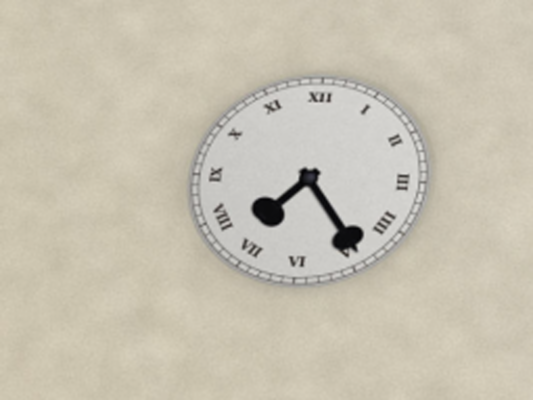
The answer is 7:24
